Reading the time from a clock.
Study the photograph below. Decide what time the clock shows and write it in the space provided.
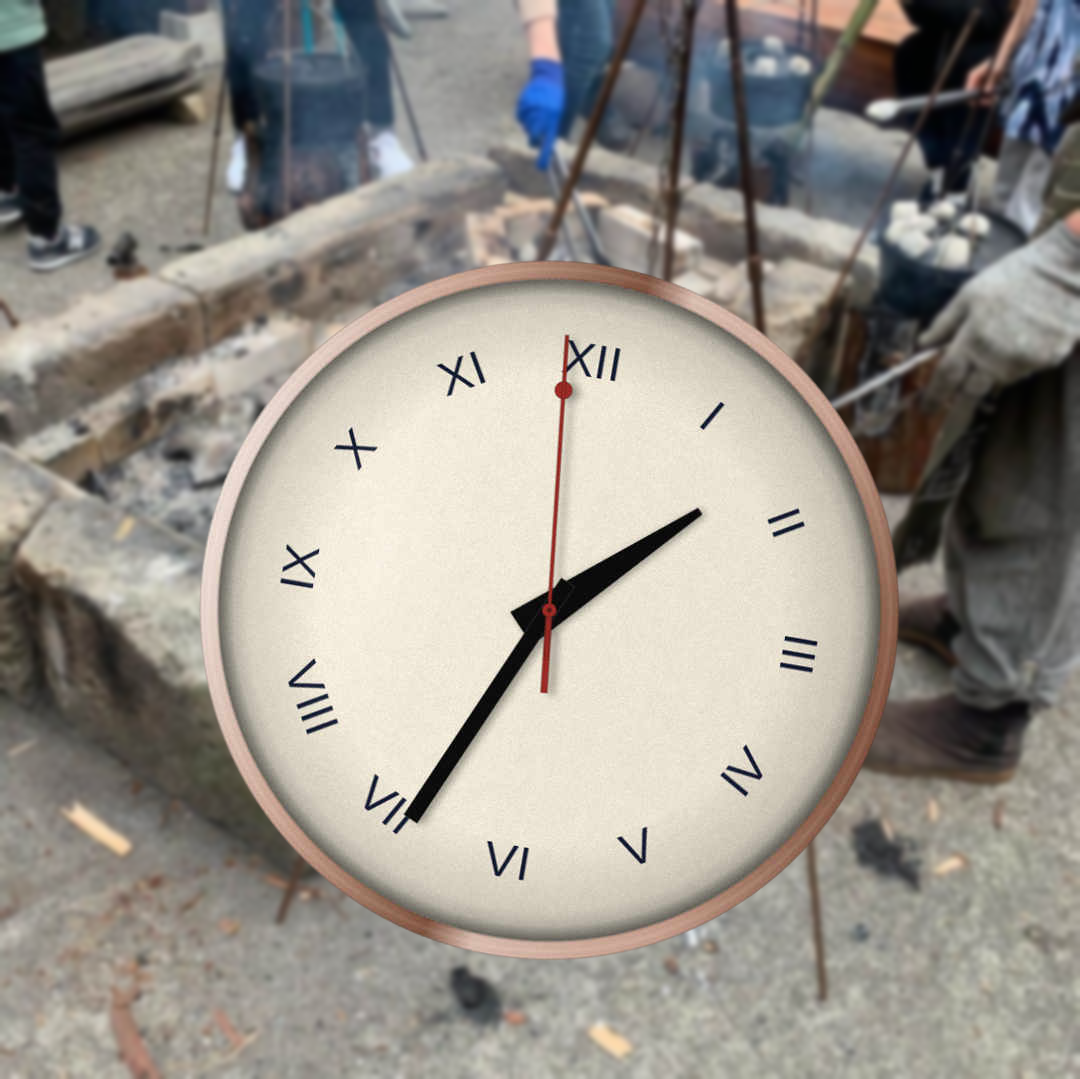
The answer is 1:33:59
